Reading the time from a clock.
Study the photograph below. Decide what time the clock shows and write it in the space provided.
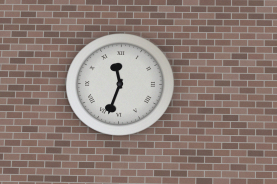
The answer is 11:33
